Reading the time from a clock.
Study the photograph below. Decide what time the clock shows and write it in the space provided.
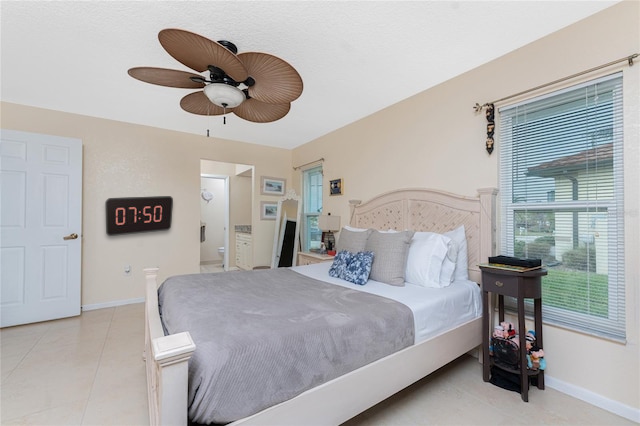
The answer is 7:50
